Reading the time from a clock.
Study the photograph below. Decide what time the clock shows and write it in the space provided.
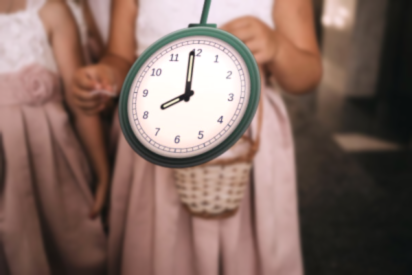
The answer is 7:59
